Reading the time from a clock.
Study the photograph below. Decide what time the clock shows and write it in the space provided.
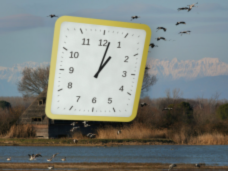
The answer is 1:02
